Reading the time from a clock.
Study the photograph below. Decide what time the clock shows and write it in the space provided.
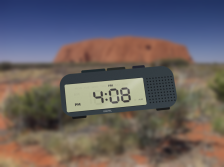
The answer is 4:08
